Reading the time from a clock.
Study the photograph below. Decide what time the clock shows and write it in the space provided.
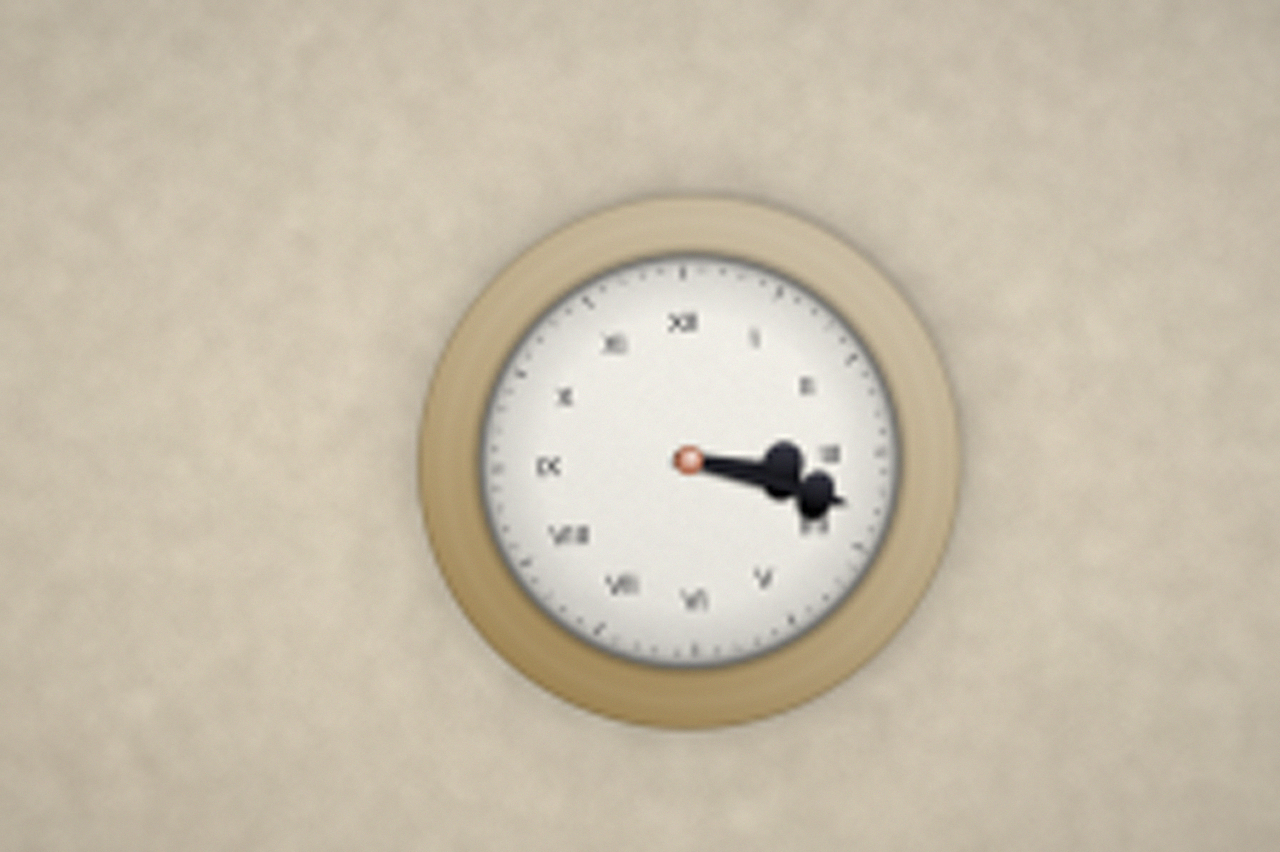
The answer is 3:18
